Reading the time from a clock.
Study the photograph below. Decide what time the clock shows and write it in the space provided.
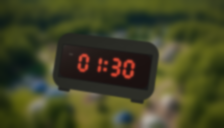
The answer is 1:30
